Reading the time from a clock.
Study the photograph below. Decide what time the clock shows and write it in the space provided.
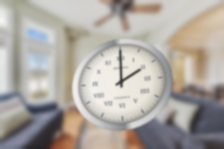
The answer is 2:00
